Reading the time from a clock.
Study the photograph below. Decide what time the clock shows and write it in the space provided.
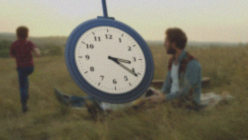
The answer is 3:21
